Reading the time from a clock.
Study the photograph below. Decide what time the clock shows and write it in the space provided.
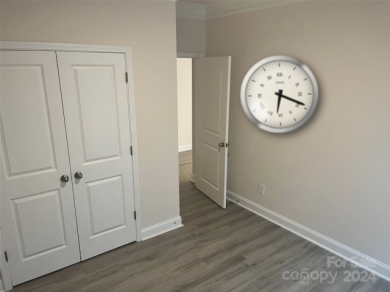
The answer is 6:19
